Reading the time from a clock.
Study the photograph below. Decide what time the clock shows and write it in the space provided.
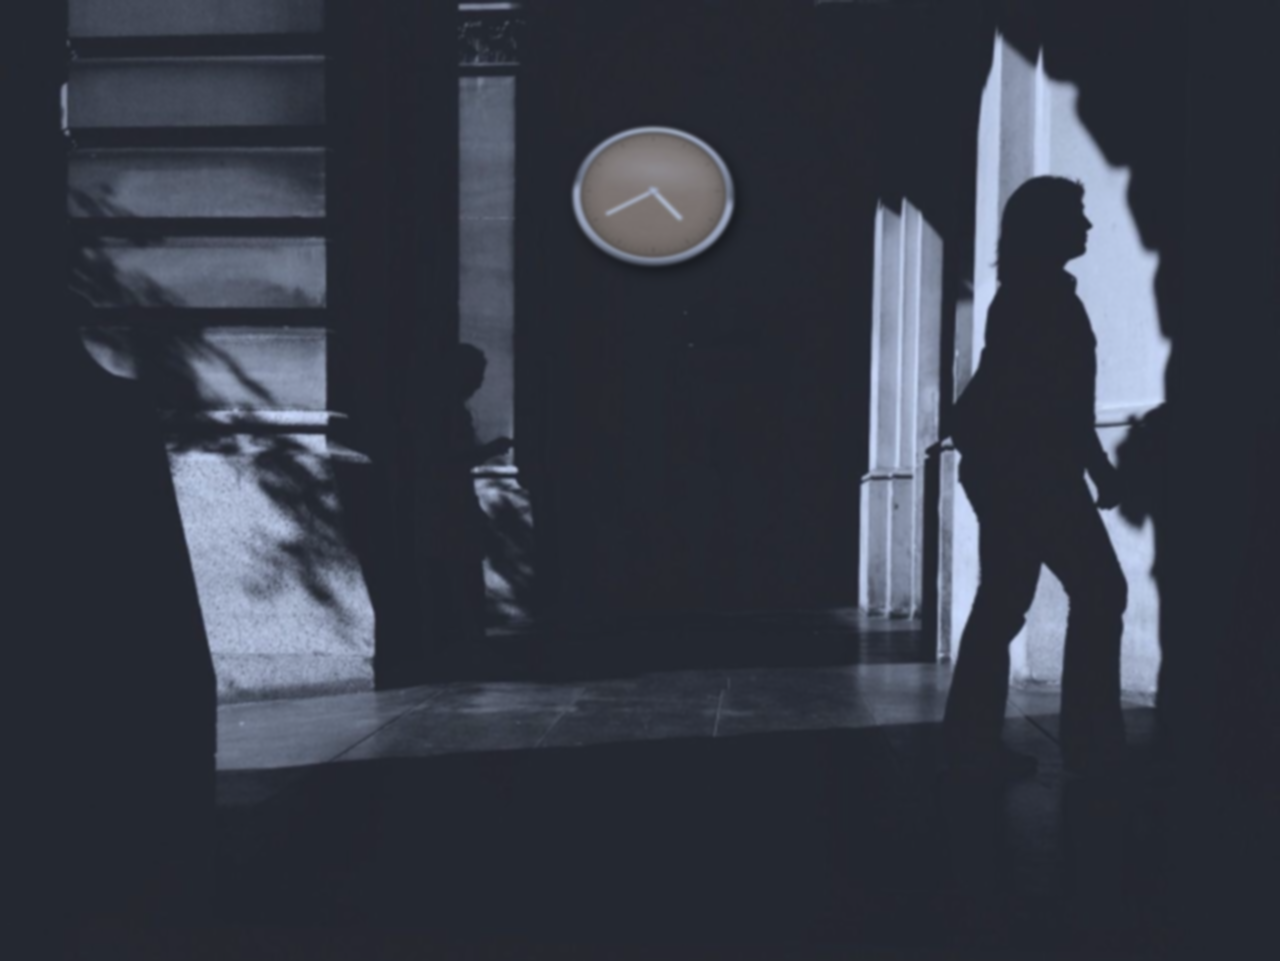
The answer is 4:40
